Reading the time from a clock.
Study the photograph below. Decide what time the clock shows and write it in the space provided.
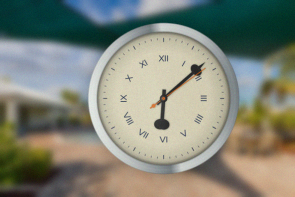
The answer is 6:08:09
